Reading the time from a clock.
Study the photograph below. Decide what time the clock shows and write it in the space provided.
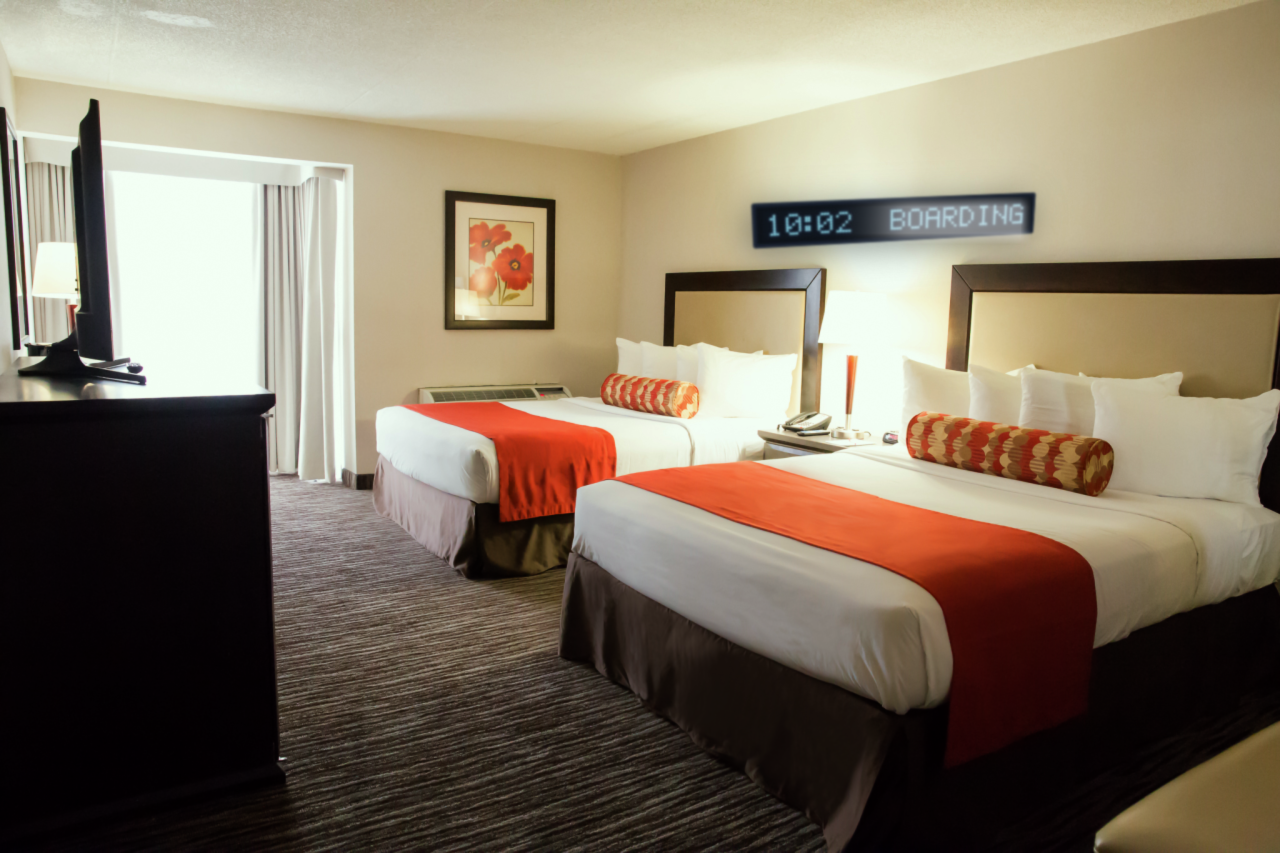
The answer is 10:02
